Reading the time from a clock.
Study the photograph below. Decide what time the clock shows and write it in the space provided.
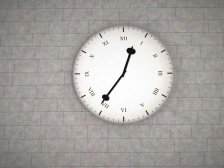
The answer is 12:36
